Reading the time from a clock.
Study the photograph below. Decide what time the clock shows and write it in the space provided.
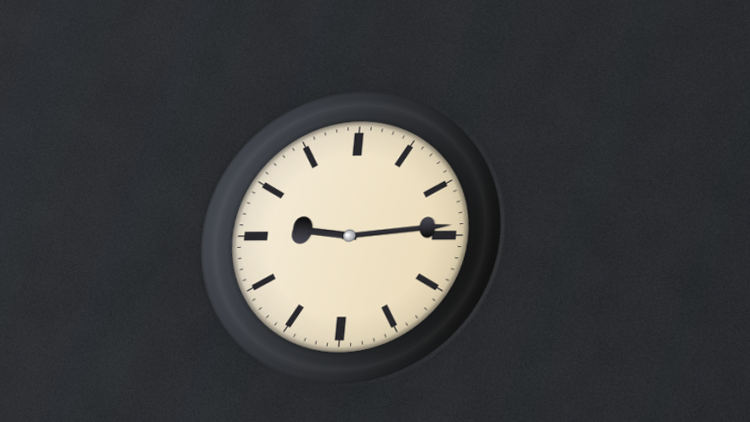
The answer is 9:14
